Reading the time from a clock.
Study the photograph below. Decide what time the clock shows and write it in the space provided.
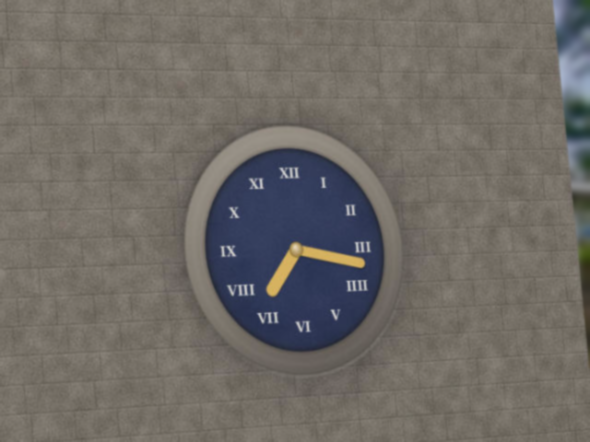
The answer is 7:17
